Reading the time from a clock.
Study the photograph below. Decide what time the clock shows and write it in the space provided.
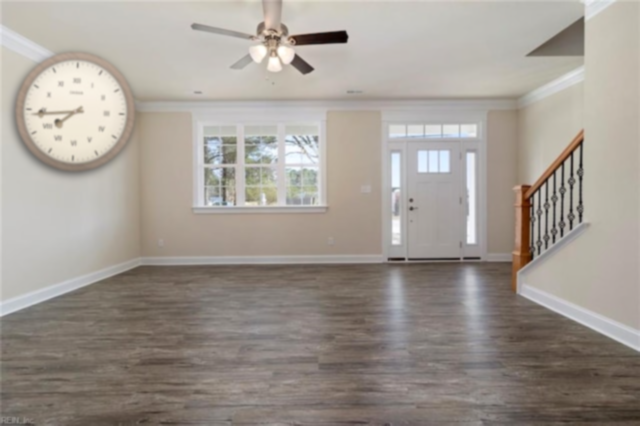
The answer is 7:44
